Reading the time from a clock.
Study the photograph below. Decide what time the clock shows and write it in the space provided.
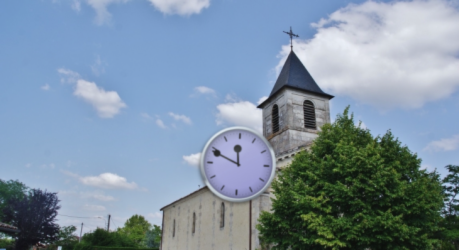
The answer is 11:49
